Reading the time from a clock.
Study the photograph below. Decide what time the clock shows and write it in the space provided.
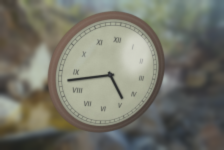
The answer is 4:43
